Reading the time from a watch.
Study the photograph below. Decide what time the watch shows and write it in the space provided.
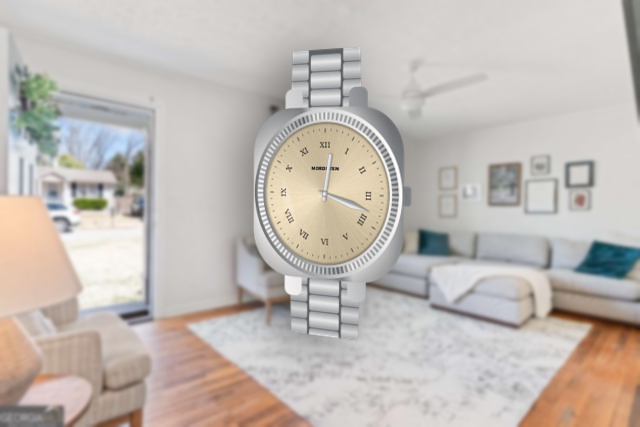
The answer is 12:18
